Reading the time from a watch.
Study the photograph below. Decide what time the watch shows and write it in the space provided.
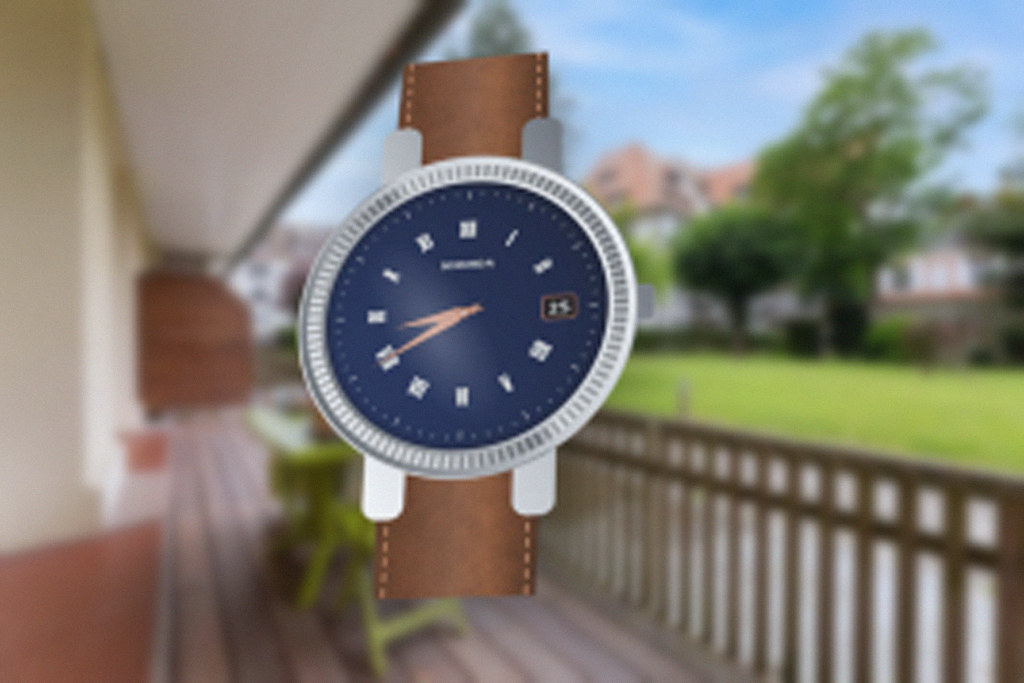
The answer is 8:40
